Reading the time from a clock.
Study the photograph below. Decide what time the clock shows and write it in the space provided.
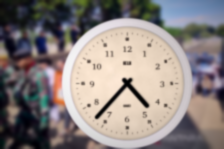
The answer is 4:37
